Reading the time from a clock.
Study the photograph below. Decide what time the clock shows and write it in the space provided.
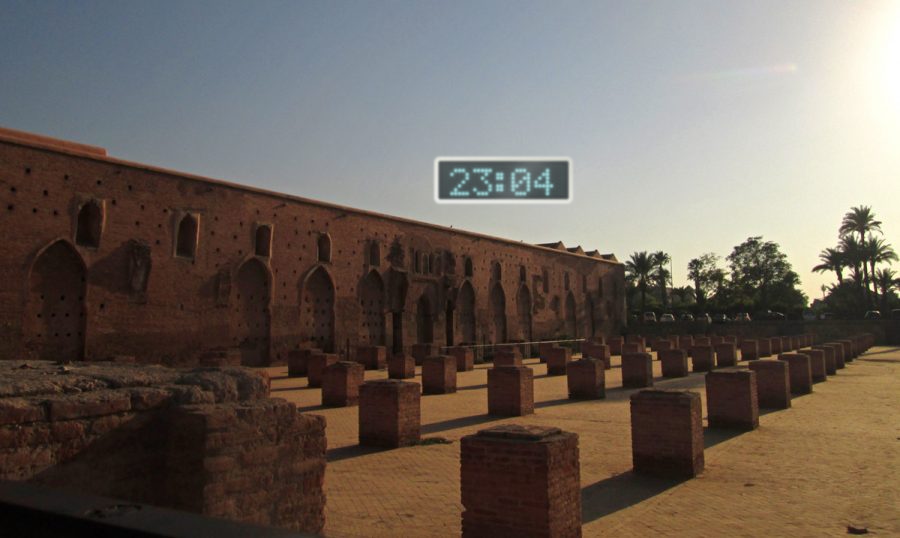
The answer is 23:04
